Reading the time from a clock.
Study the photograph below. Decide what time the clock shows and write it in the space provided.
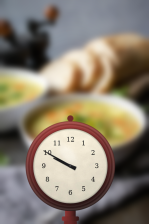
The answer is 9:50
